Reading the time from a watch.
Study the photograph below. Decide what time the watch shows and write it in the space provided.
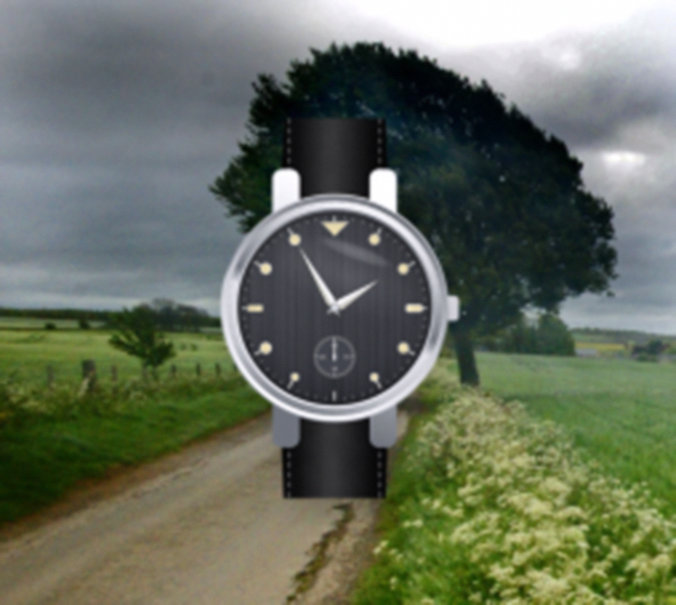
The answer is 1:55
